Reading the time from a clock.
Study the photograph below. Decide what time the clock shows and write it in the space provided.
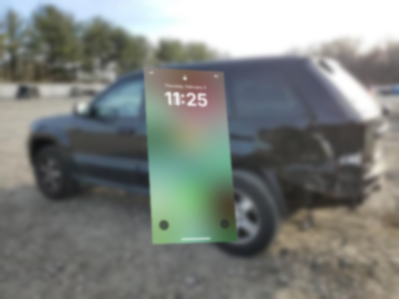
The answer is 11:25
